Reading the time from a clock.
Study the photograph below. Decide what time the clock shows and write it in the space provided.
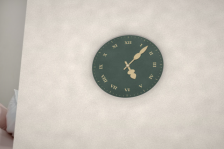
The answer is 5:07
